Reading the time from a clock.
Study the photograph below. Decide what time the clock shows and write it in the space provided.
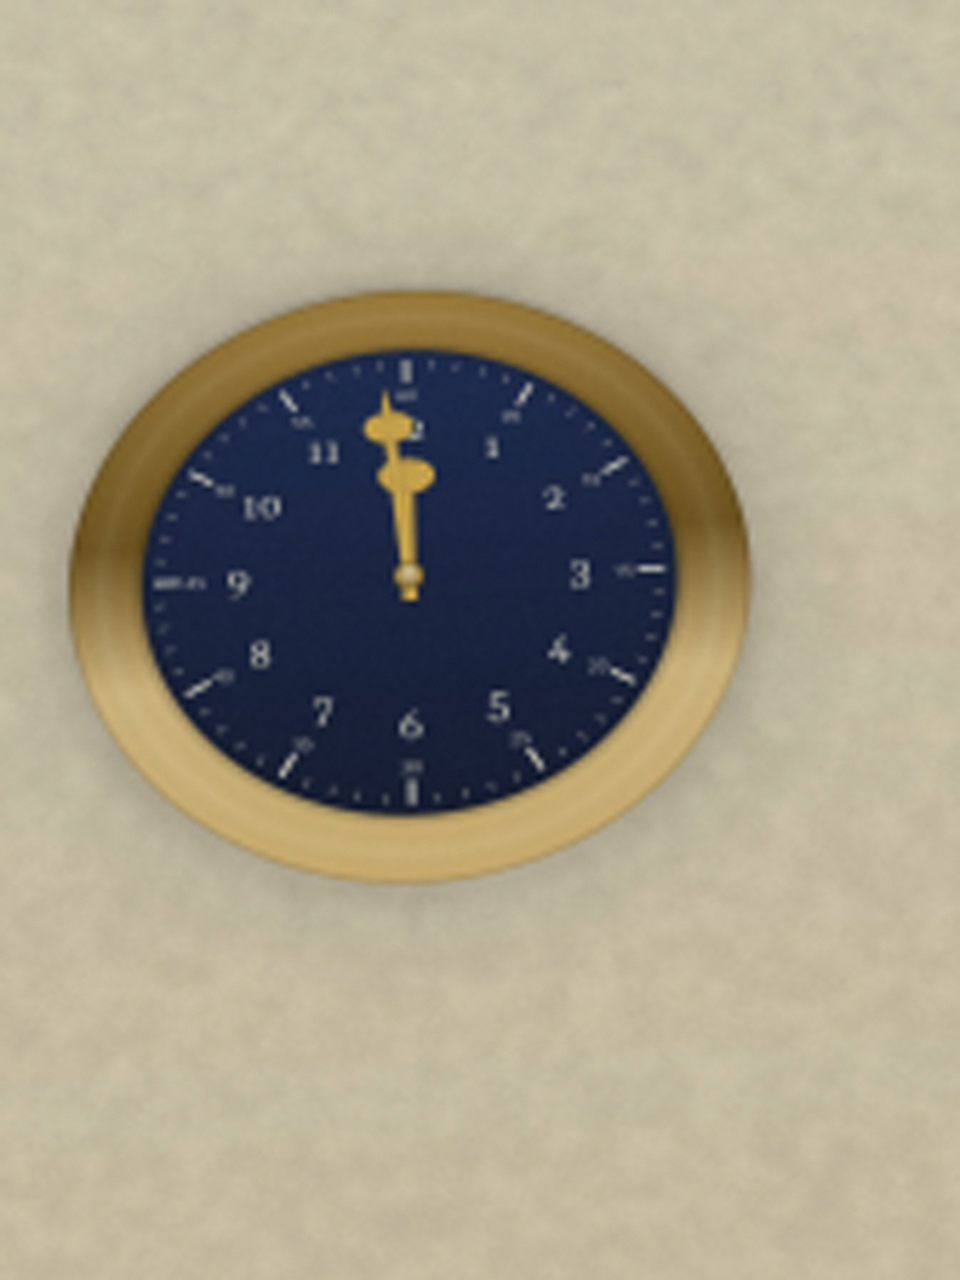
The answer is 11:59
